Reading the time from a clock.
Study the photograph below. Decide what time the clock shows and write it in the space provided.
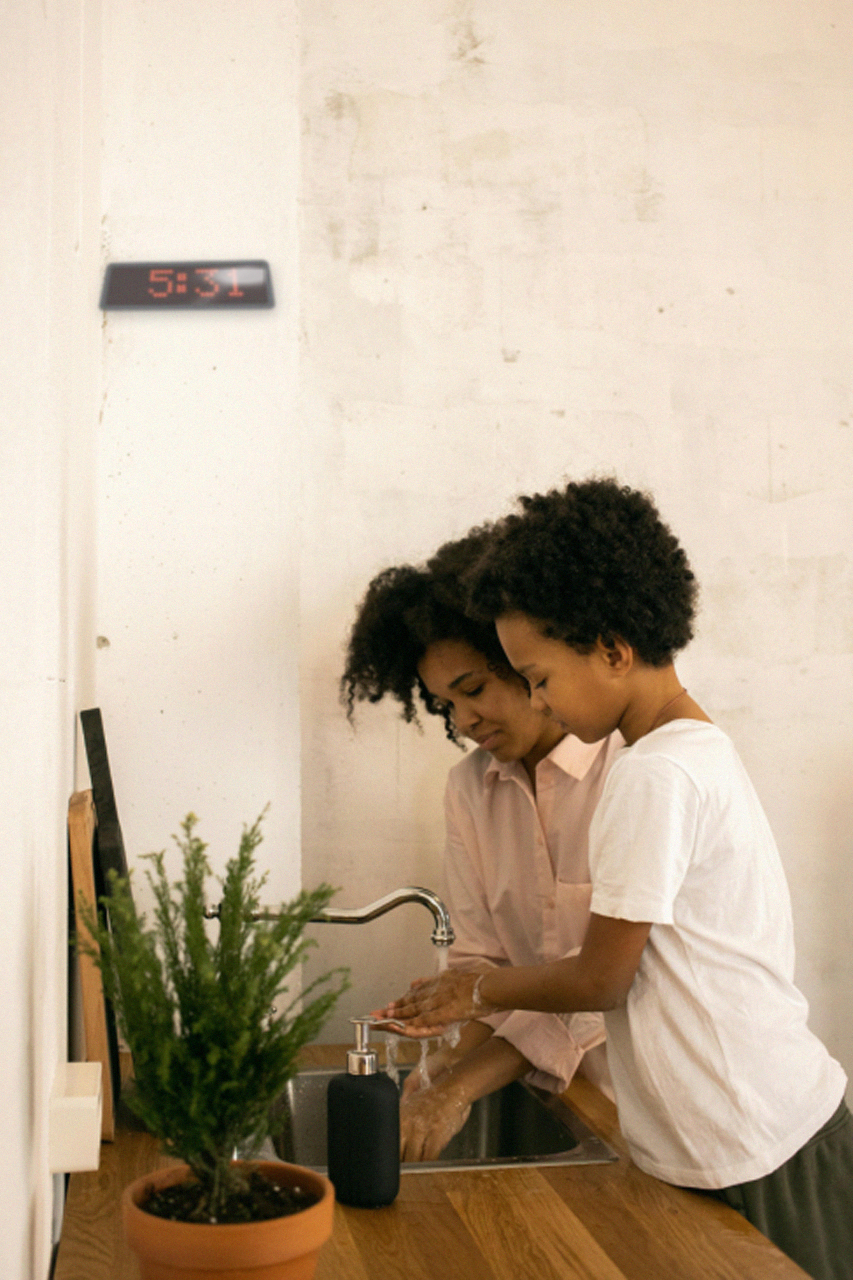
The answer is 5:31
